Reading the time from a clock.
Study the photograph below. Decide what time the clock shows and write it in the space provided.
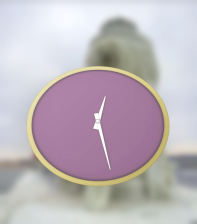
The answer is 12:28
